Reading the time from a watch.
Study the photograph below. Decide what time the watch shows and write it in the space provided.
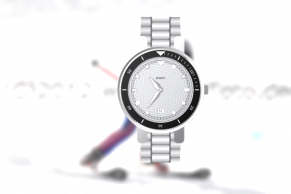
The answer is 10:36
